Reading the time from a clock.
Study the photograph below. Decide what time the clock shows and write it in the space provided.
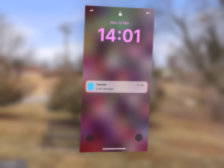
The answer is 14:01
